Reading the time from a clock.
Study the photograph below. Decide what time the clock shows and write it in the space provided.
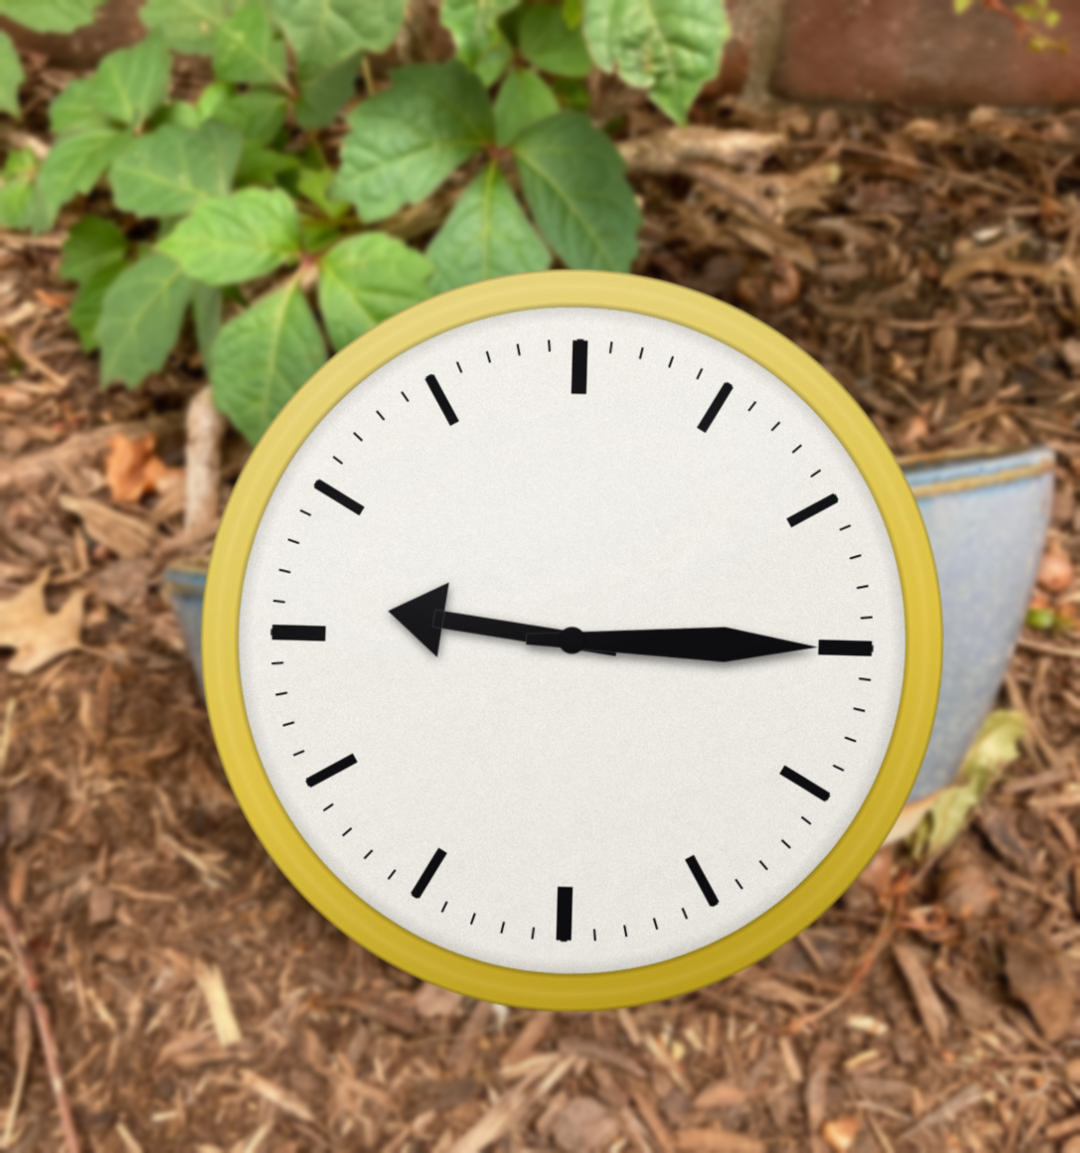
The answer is 9:15
